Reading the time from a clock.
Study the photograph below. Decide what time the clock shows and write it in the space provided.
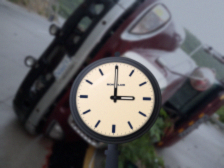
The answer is 3:00
